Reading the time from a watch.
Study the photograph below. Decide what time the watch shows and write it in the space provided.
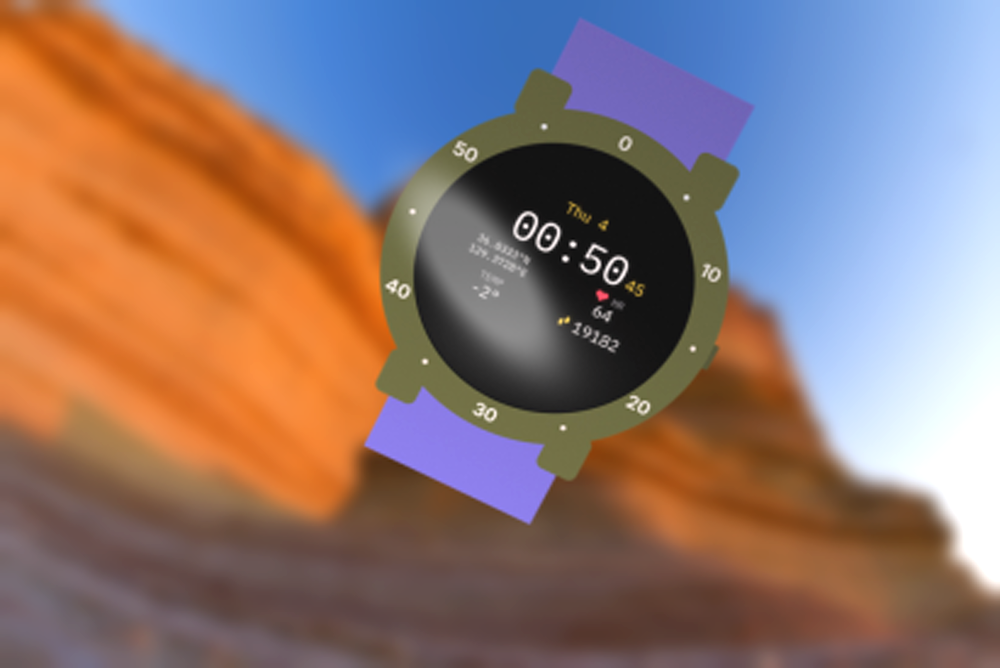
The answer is 0:50
